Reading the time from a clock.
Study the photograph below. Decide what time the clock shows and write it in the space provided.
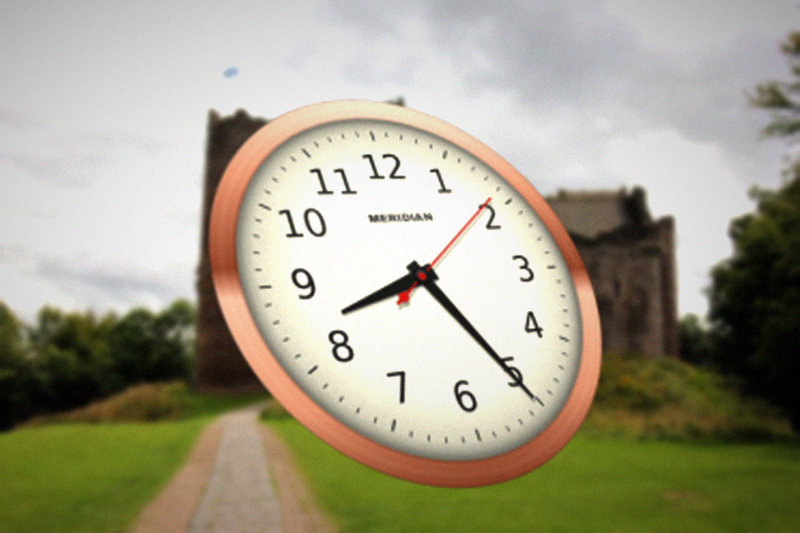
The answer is 8:25:09
